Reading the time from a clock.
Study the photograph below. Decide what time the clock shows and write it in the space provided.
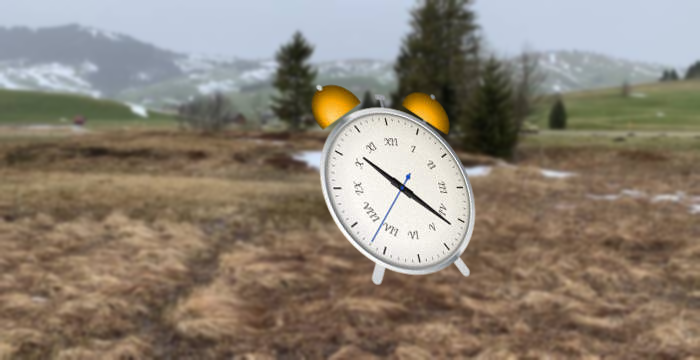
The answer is 10:21:37
